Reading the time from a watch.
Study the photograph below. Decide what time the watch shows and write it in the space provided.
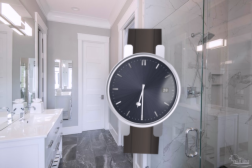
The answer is 6:30
